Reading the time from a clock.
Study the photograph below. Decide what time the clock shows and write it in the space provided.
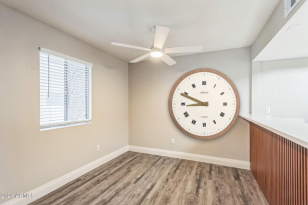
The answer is 8:49
